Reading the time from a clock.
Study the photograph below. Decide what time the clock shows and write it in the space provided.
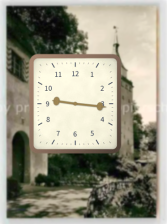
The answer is 9:16
